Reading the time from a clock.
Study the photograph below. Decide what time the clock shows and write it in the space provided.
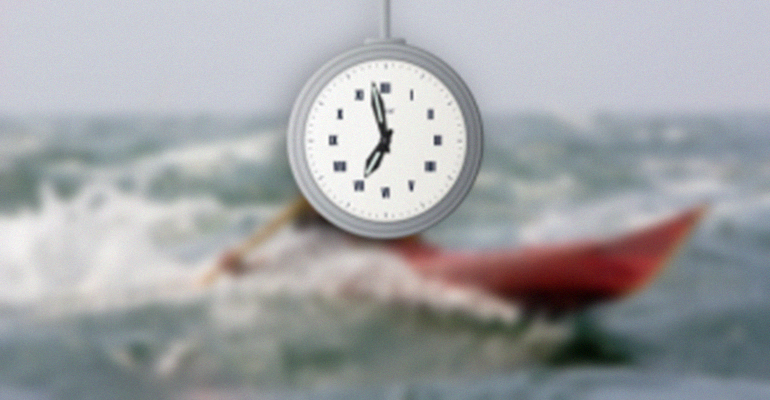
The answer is 6:58
